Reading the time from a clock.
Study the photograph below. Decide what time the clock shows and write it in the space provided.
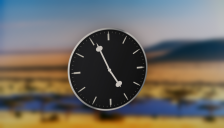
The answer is 4:56
